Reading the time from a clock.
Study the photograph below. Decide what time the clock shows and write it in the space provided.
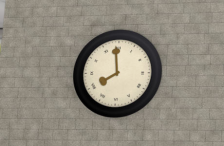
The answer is 7:59
